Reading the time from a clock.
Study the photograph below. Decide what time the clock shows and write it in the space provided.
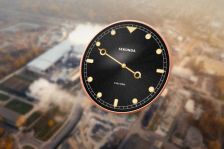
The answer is 3:49
